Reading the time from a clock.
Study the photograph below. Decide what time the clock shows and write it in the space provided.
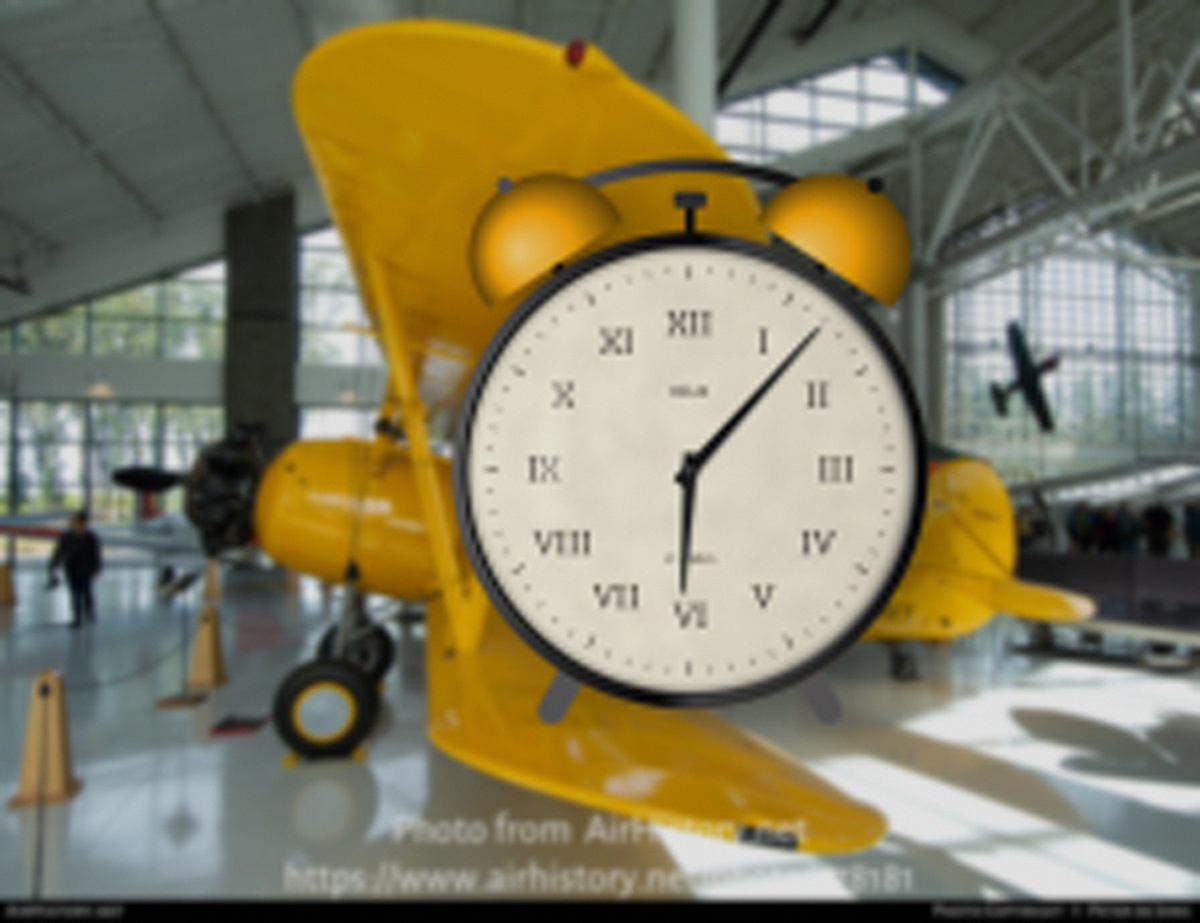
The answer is 6:07
